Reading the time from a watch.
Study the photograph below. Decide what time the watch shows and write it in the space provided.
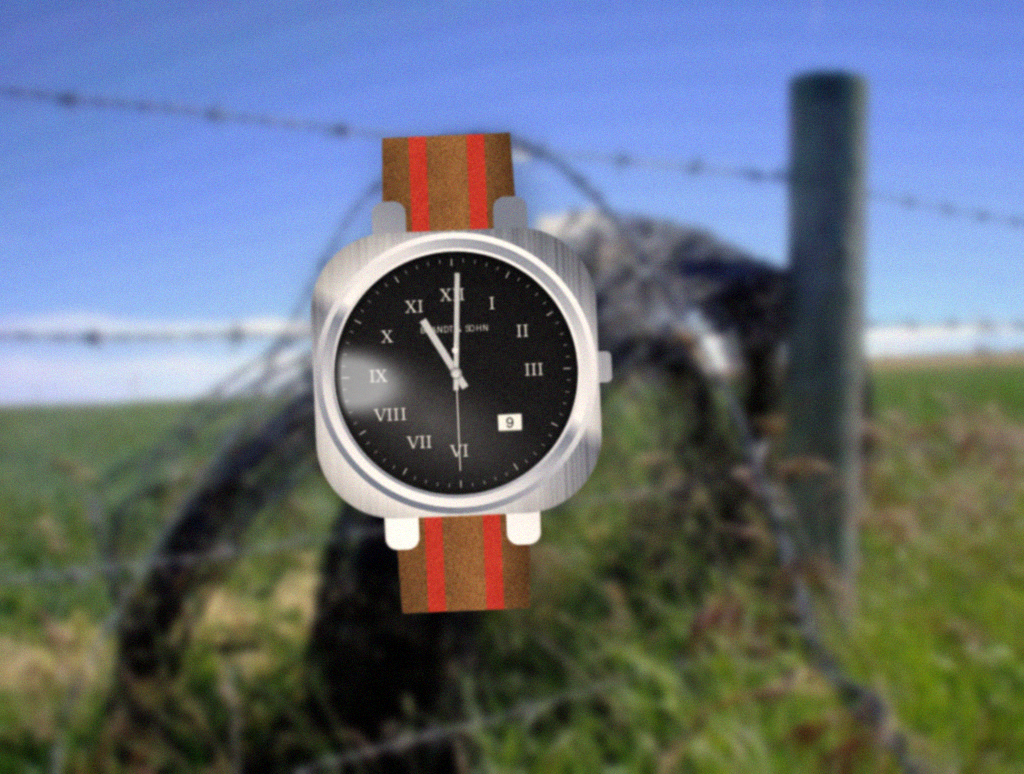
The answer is 11:00:30
